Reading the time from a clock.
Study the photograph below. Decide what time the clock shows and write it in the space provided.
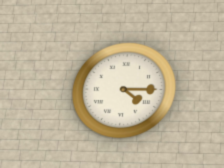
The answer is 4:15
